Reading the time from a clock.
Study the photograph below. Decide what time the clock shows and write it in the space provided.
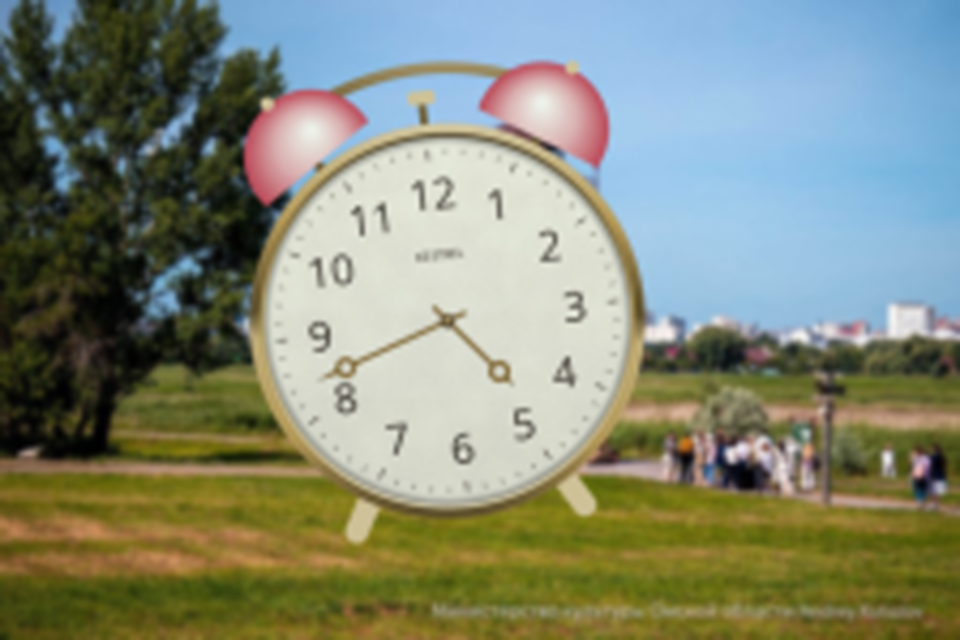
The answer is 4:42
